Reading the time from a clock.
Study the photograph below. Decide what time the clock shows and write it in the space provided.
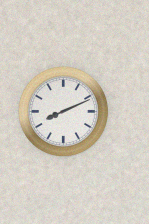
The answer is 8:11
